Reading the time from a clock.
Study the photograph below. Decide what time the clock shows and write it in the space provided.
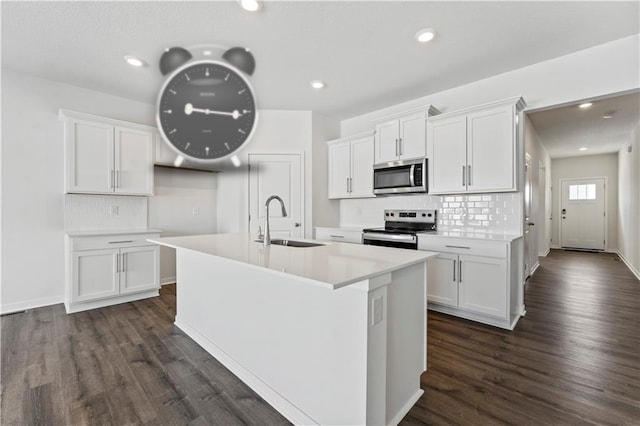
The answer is 9:16
